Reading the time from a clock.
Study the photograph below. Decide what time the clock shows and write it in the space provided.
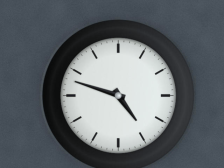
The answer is 4:48
